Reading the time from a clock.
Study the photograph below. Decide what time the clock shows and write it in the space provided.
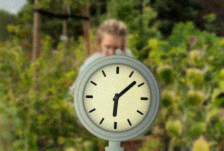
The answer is 6:08
